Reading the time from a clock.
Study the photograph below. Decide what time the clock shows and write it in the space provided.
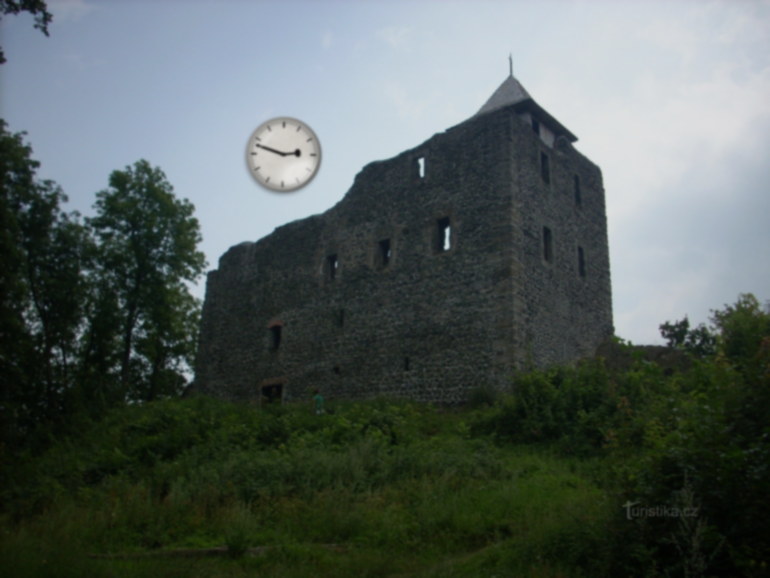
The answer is 2:48
